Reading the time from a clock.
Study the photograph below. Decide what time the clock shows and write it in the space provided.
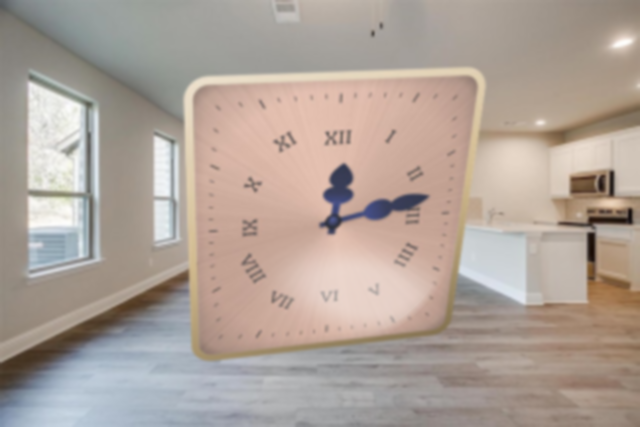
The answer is 12:13
